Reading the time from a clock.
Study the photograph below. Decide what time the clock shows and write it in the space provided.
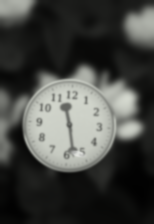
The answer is 11:28
